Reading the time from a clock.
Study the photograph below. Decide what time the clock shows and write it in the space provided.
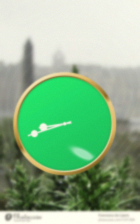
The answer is 8:42
